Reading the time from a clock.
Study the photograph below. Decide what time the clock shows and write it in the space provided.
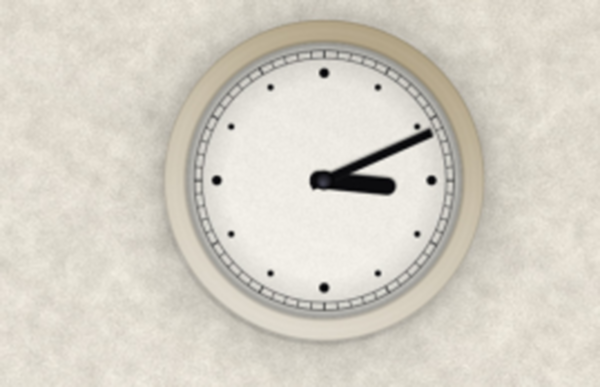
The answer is 3:11
